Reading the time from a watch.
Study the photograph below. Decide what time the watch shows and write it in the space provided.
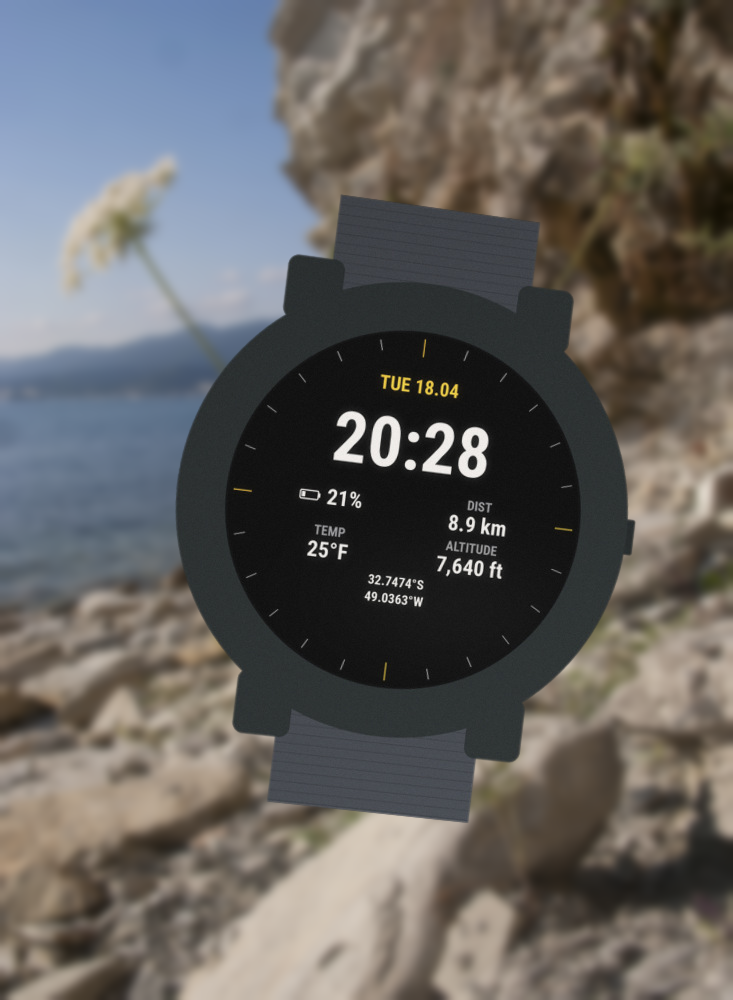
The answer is 20:28
